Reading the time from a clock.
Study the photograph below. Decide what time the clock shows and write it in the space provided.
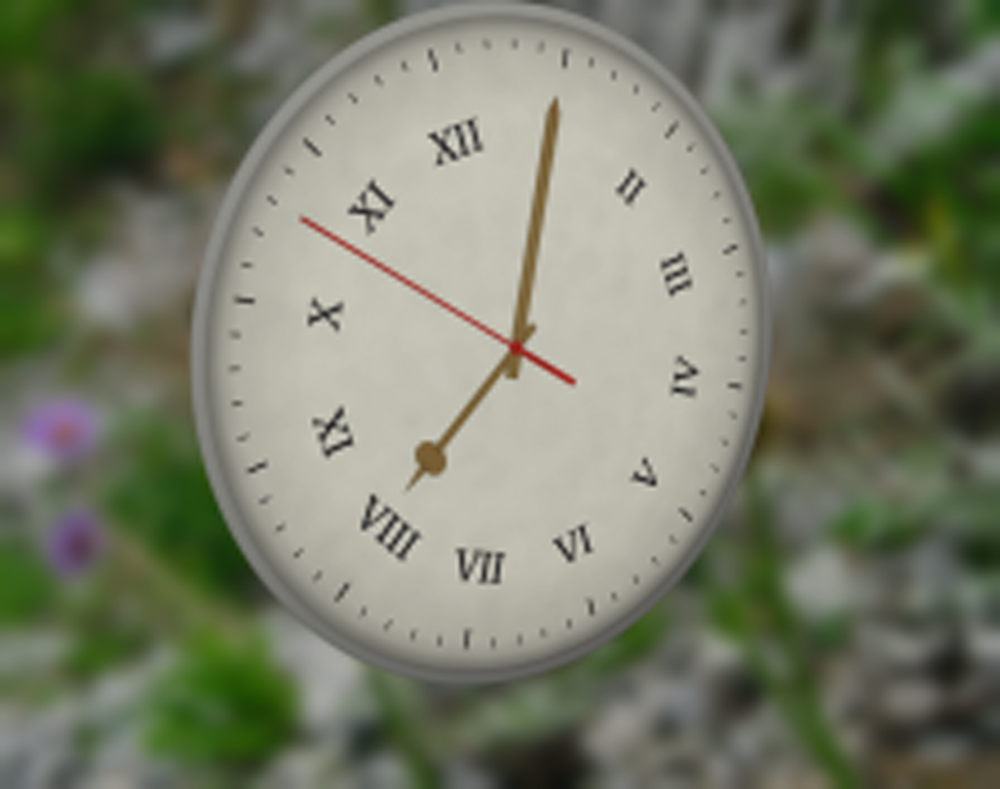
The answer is 8:04:53
